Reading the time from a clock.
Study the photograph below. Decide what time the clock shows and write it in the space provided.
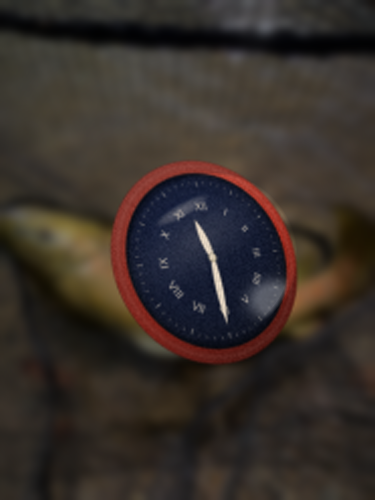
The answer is 11:30
